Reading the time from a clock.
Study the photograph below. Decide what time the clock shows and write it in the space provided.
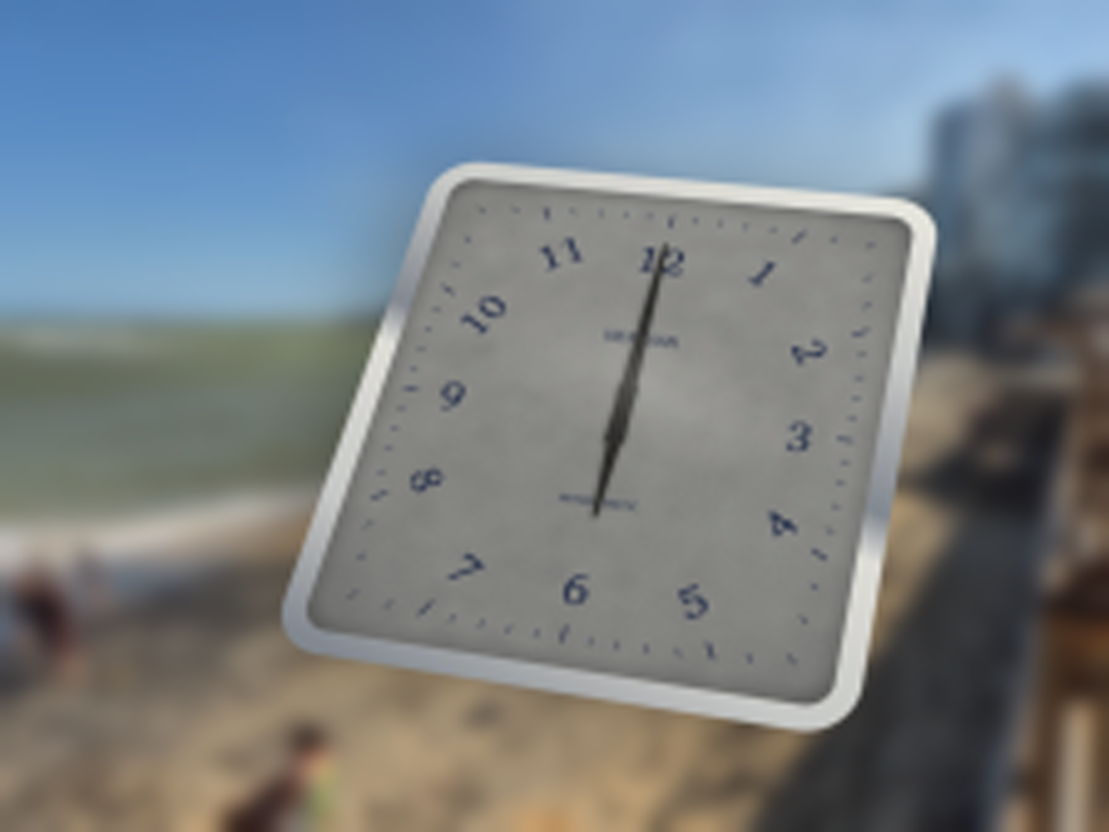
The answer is 6:00
